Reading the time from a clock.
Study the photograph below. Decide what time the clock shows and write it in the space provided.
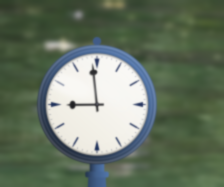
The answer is 8:59
